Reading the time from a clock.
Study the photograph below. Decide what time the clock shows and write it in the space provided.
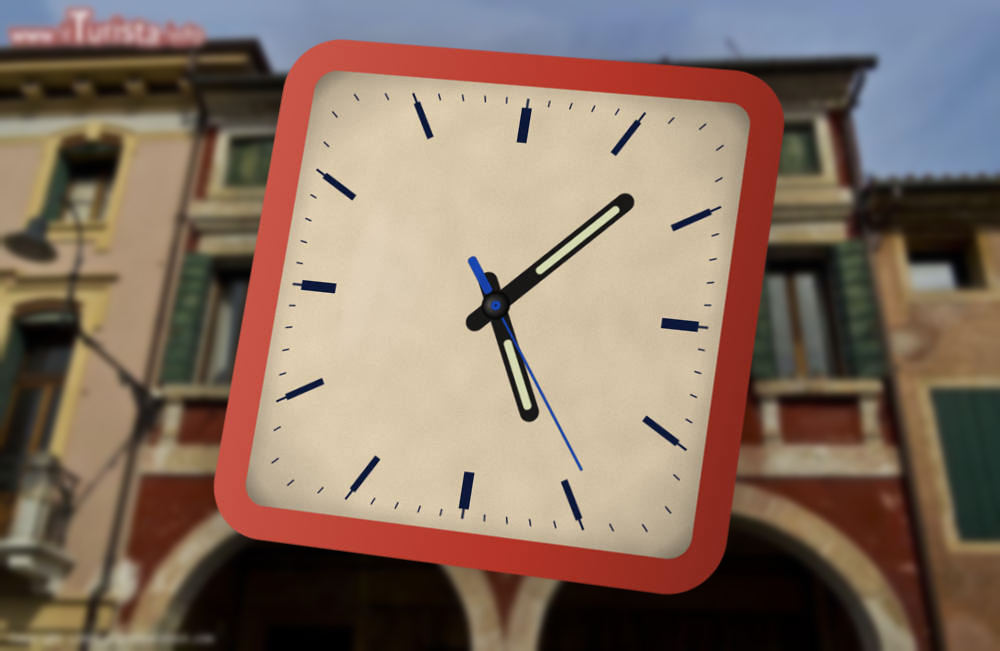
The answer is 5:07:24
